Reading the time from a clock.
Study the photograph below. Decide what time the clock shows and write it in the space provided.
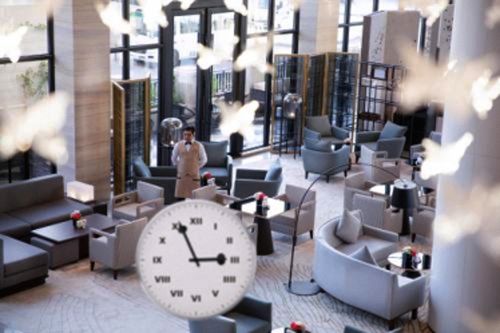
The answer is 2:56
